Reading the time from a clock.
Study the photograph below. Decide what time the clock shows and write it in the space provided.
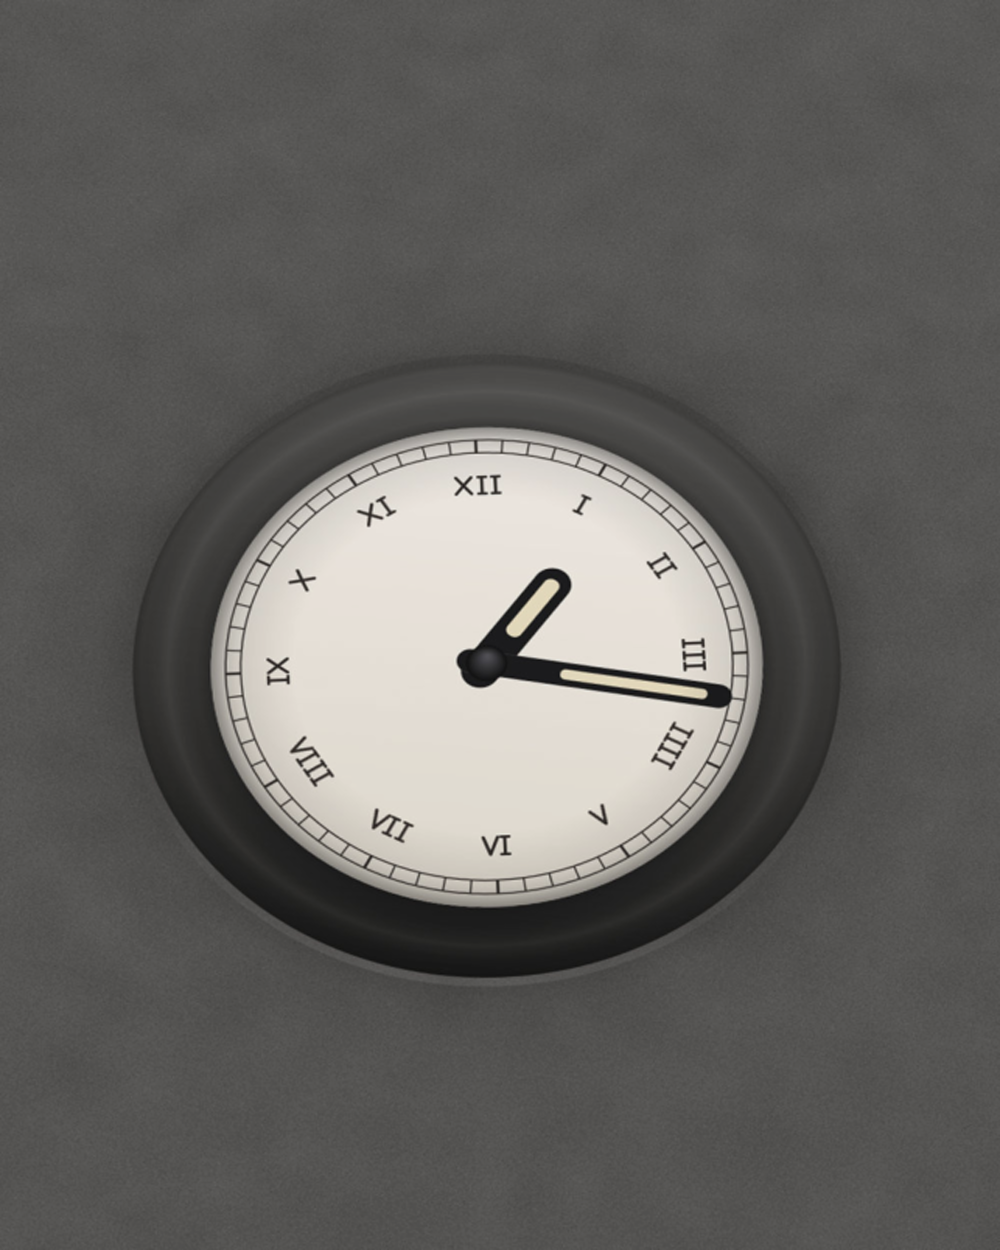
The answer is 1:17
